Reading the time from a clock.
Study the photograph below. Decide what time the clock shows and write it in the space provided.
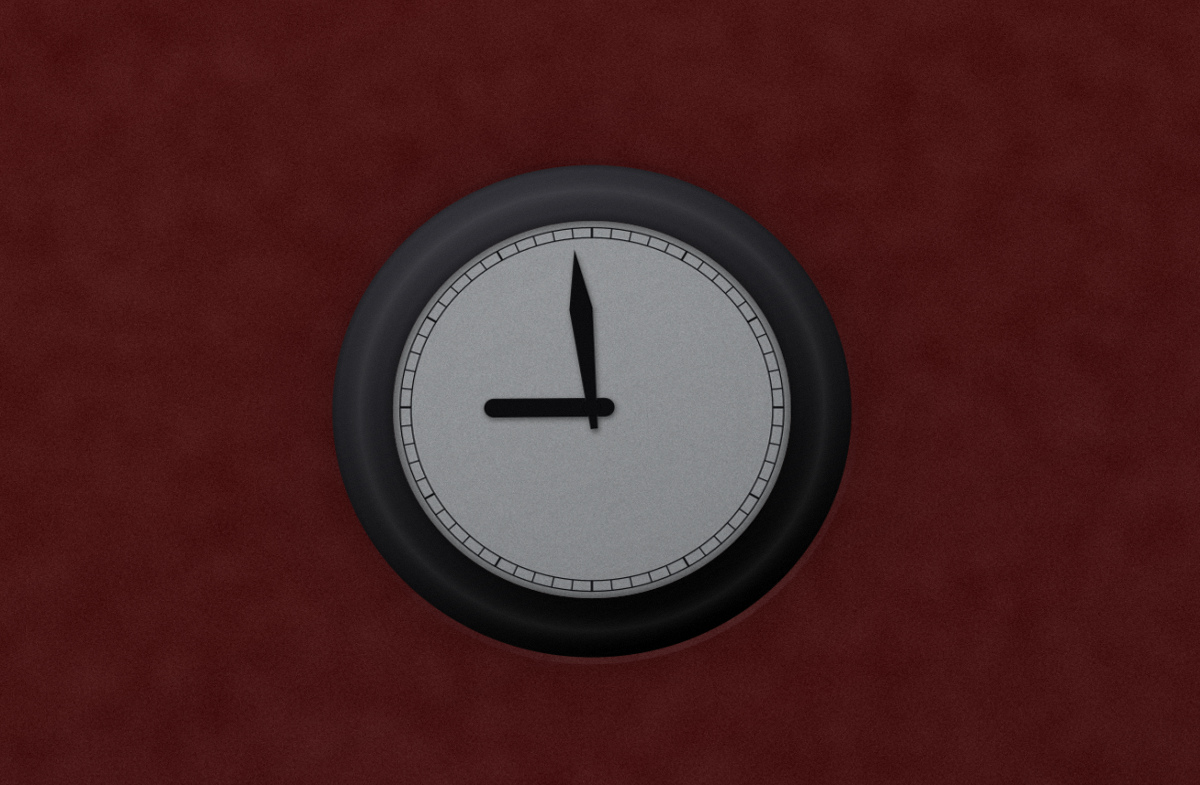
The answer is 8:59
